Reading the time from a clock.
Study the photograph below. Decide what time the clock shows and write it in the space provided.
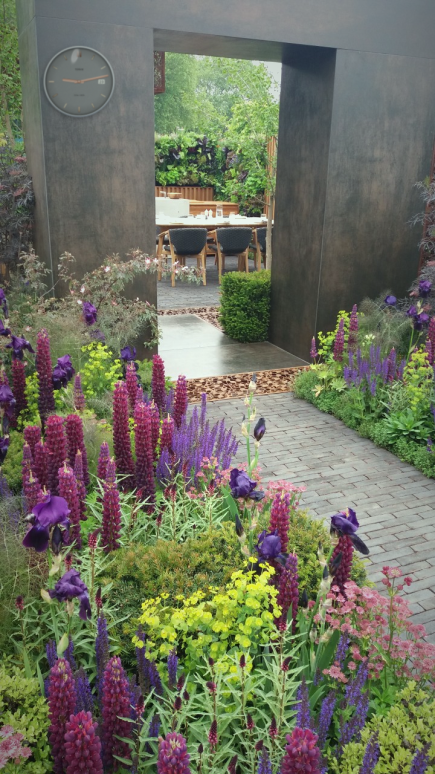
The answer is 9:13
